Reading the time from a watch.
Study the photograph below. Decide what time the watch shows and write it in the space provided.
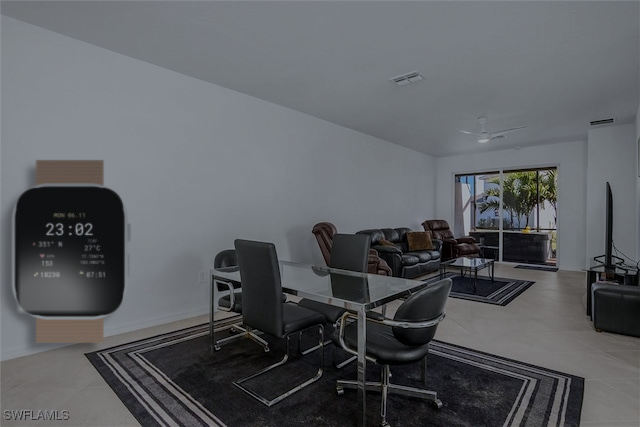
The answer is 23:02
